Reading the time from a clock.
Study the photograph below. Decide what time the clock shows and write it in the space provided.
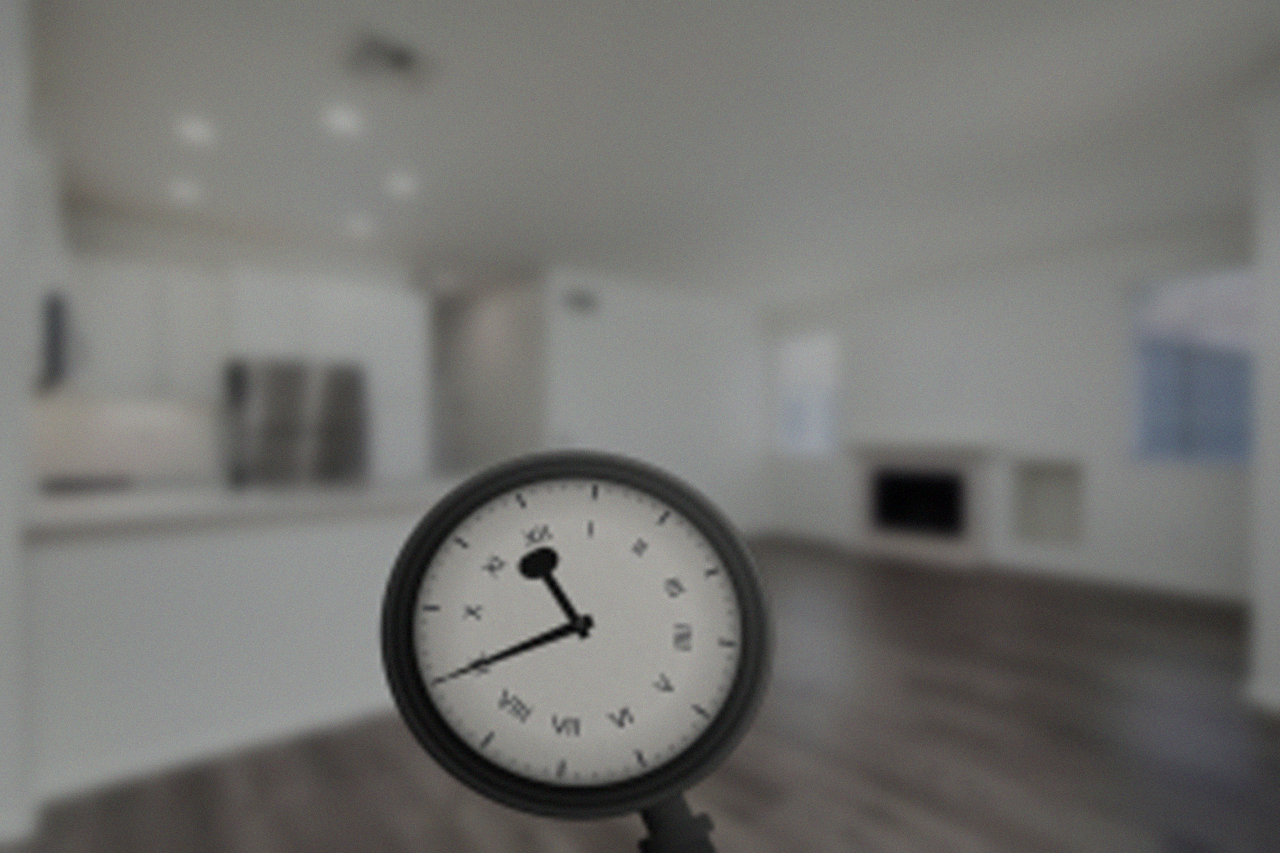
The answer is 11:45
